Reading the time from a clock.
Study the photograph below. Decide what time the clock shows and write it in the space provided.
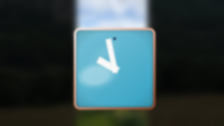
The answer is 9:58
